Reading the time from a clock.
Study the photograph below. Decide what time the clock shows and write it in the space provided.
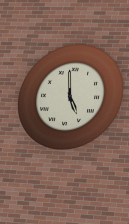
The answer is 4:58
